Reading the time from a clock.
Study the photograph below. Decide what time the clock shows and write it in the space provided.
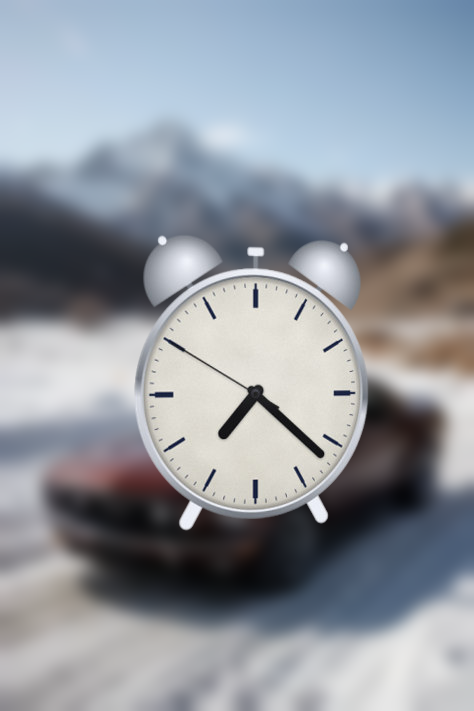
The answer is 7:21:50
